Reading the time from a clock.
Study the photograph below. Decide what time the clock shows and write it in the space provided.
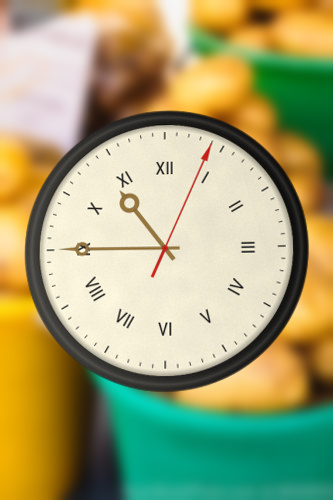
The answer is 10:45:04
